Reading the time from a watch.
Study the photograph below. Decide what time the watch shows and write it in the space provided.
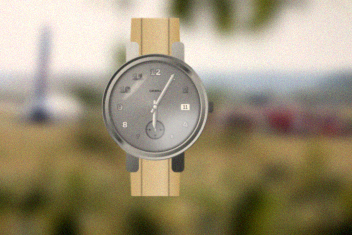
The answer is 6:05
